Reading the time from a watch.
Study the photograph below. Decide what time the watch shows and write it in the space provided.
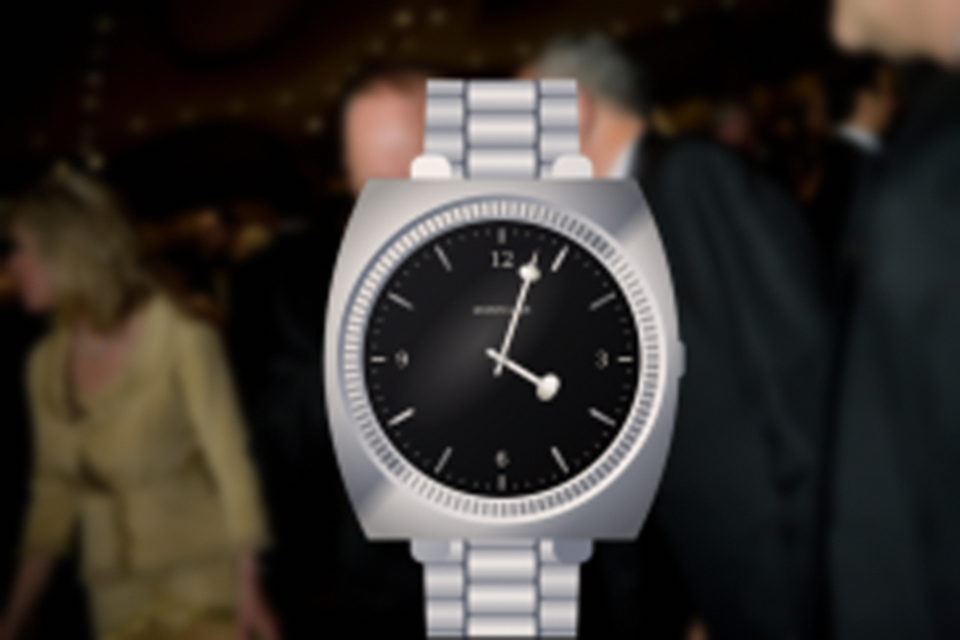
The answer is 4:03
